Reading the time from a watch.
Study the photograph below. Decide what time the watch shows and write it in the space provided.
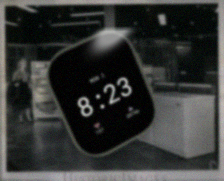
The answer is 8:23
